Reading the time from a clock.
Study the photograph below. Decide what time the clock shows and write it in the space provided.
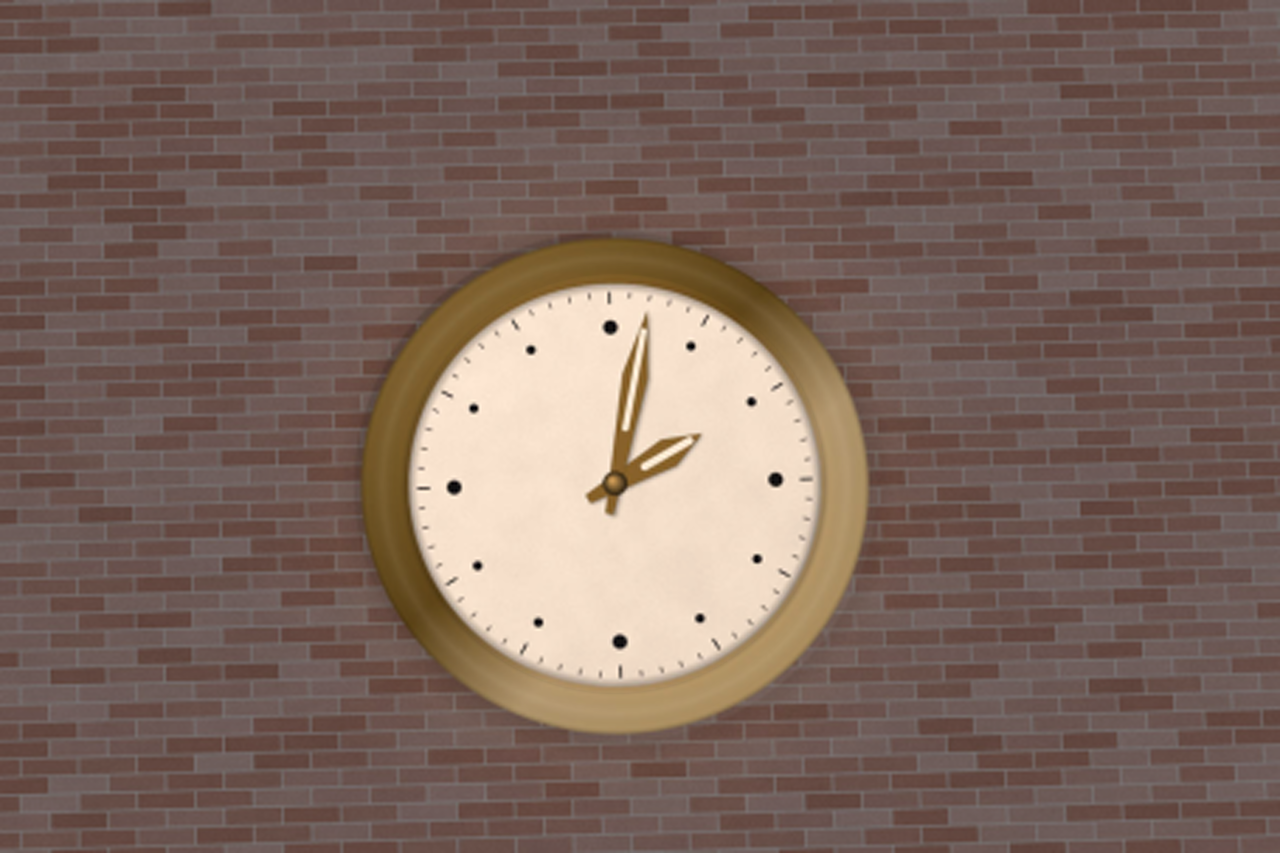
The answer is 2:02
